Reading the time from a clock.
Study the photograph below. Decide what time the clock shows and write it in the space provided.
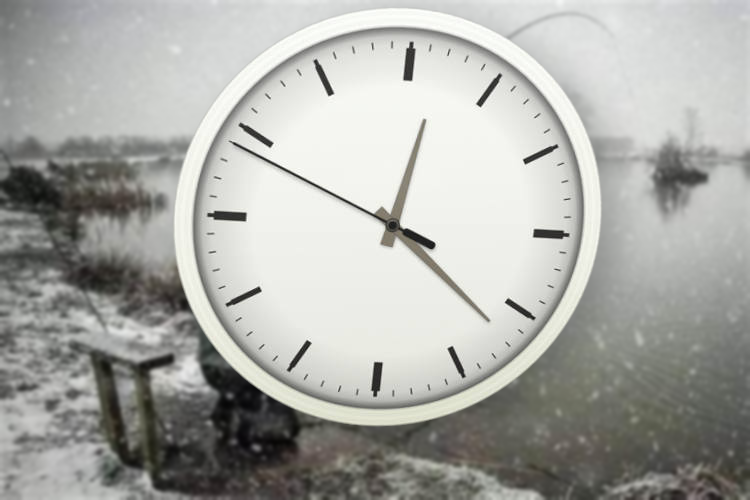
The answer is 12:21:49
